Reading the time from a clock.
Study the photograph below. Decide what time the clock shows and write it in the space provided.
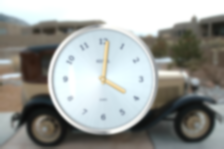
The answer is 4:01
